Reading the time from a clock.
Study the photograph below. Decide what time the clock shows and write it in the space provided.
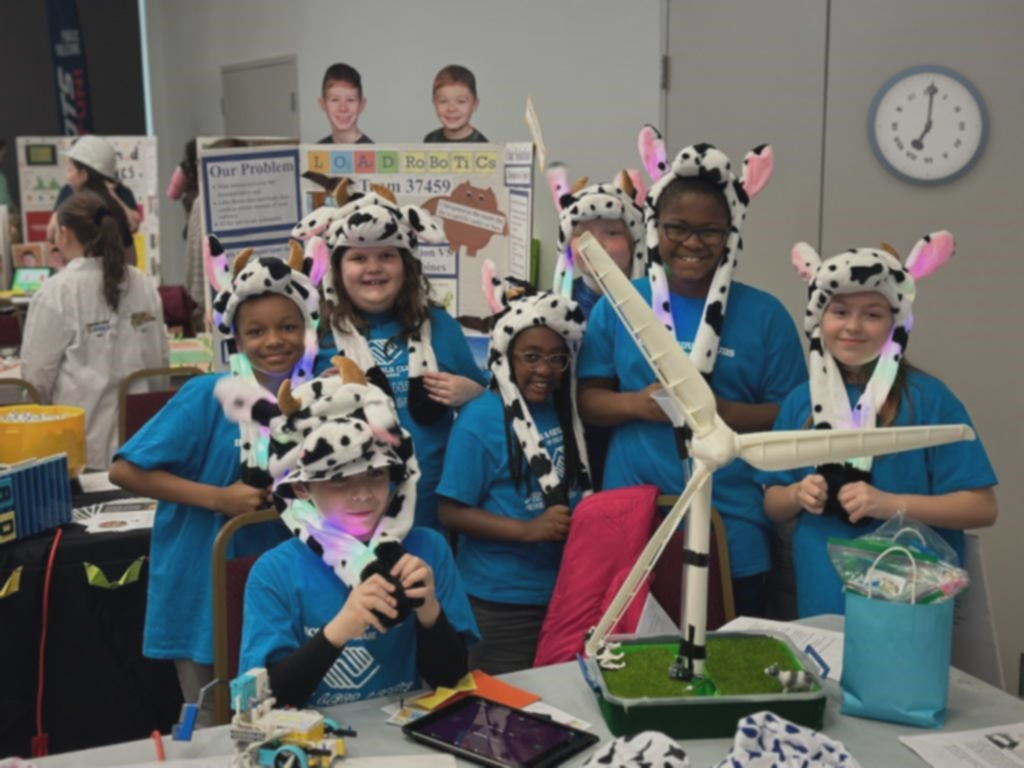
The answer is 7:01
